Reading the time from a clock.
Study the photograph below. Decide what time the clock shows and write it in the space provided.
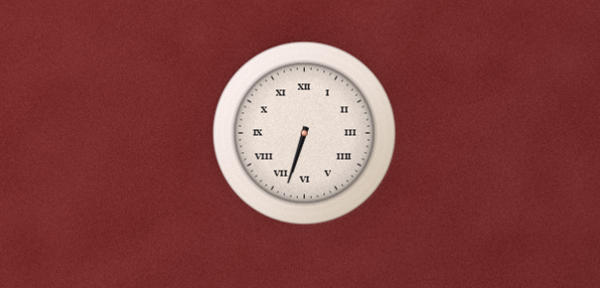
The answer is 6:33
